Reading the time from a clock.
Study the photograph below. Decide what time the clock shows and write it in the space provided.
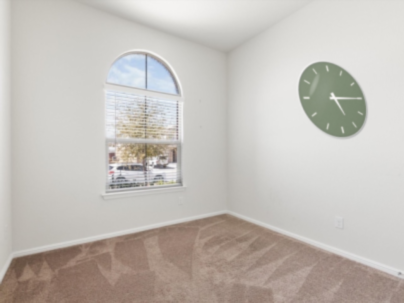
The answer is 5:15
